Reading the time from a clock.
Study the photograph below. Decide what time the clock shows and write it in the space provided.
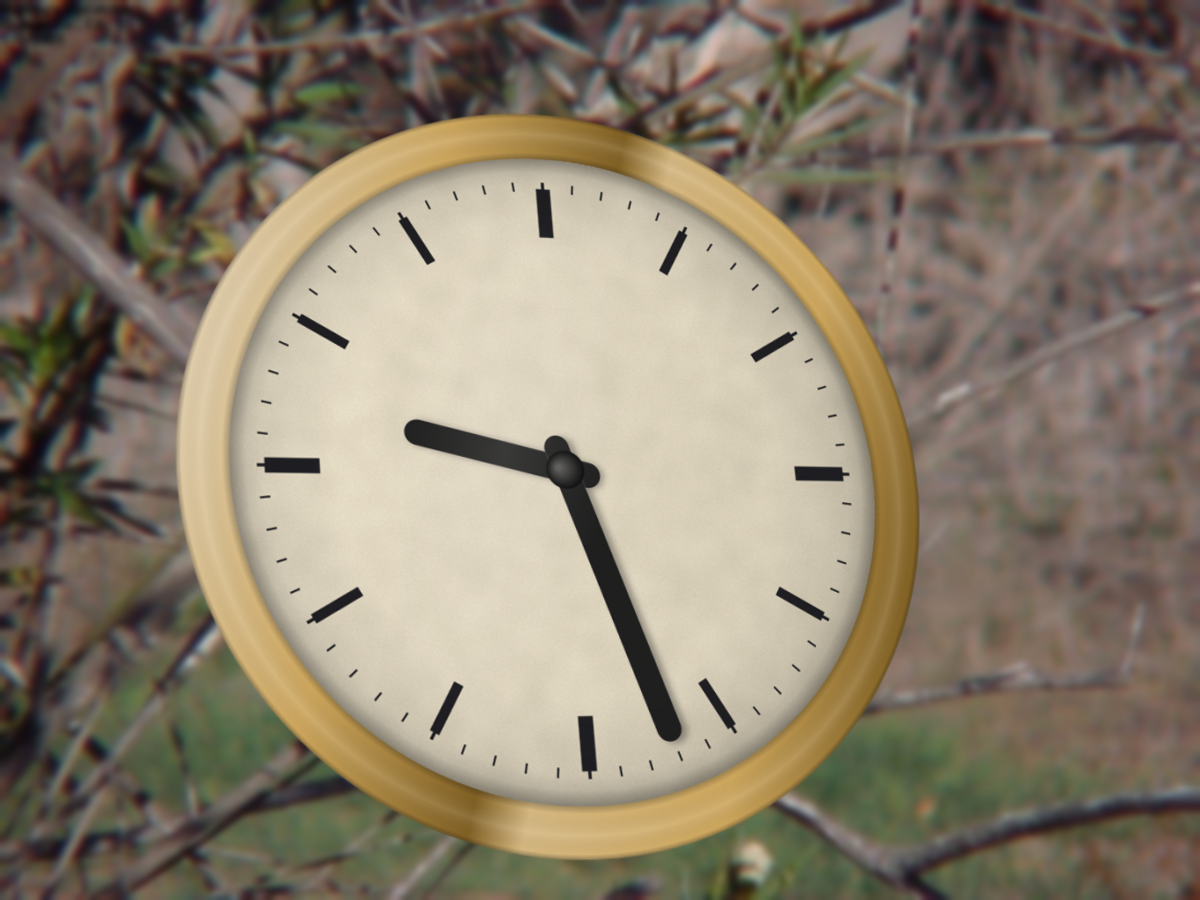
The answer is 9:27
